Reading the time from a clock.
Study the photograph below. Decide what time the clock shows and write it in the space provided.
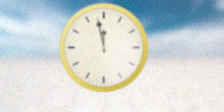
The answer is 11:58
